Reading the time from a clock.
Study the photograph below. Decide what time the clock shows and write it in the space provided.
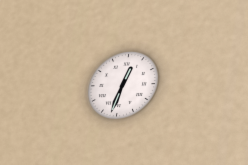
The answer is 12:32
